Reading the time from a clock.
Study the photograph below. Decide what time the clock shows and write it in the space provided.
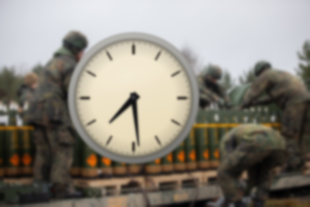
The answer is 7:29
